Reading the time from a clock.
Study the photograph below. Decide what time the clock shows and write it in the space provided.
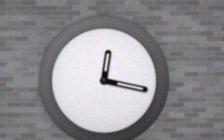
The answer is 12:17
